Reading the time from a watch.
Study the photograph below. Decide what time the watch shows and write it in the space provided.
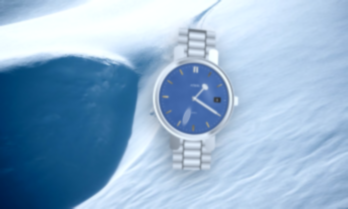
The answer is 1:20
